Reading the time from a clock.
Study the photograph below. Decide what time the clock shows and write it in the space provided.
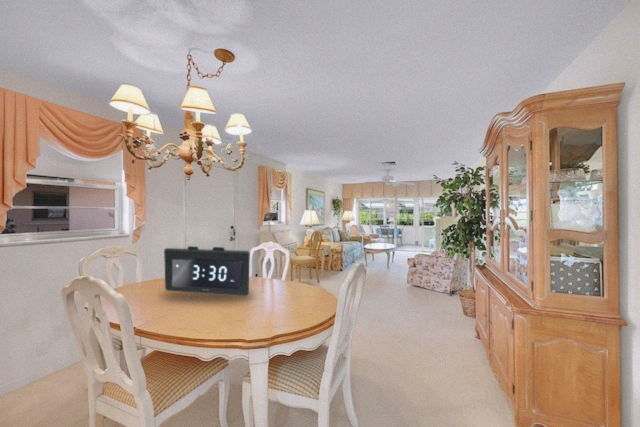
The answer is 3:30
